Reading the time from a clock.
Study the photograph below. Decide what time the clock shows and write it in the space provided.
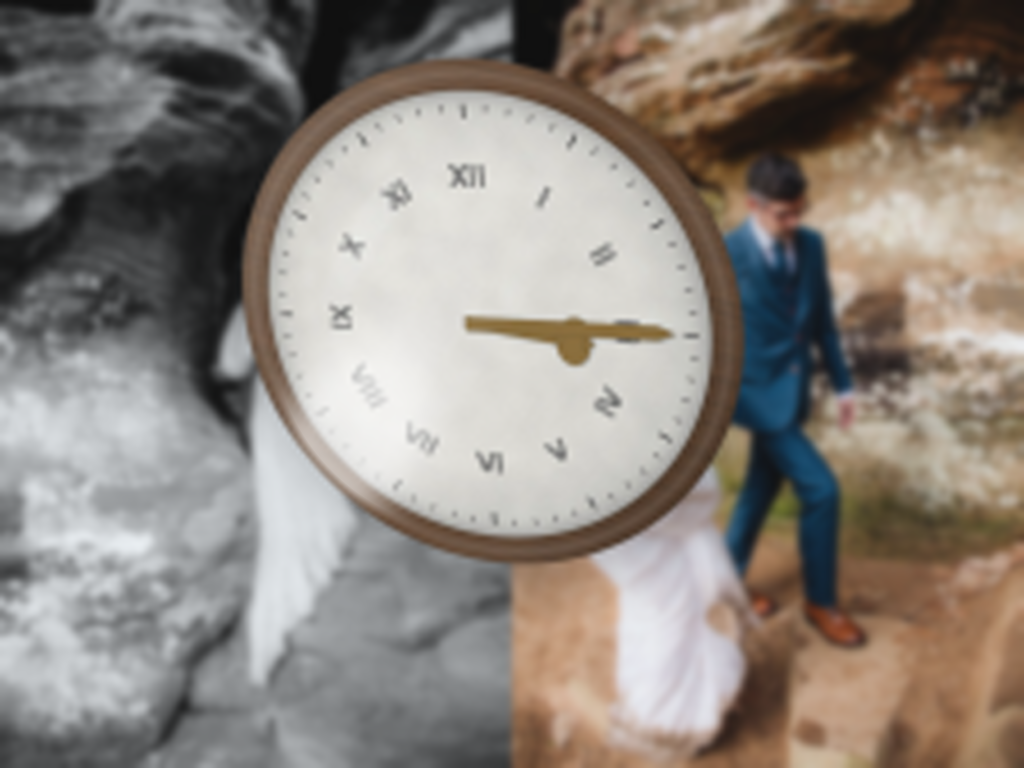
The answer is 3:15
